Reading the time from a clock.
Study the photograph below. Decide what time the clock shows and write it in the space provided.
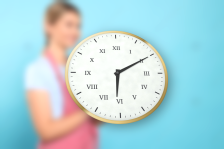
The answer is 6:10
